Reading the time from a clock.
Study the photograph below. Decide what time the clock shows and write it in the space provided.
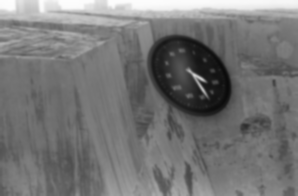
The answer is 4:28
